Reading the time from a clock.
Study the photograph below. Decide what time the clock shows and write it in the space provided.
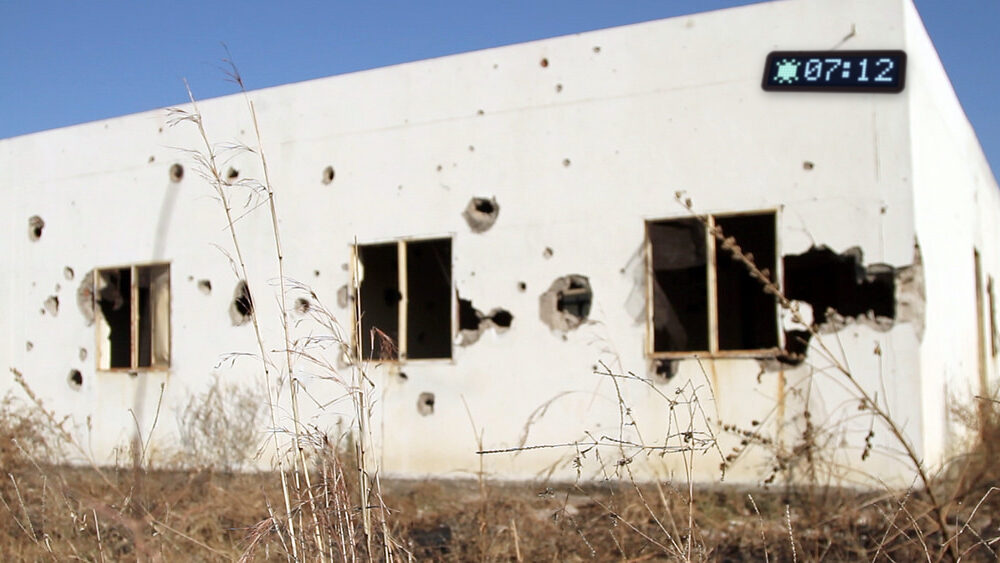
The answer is 7:12
